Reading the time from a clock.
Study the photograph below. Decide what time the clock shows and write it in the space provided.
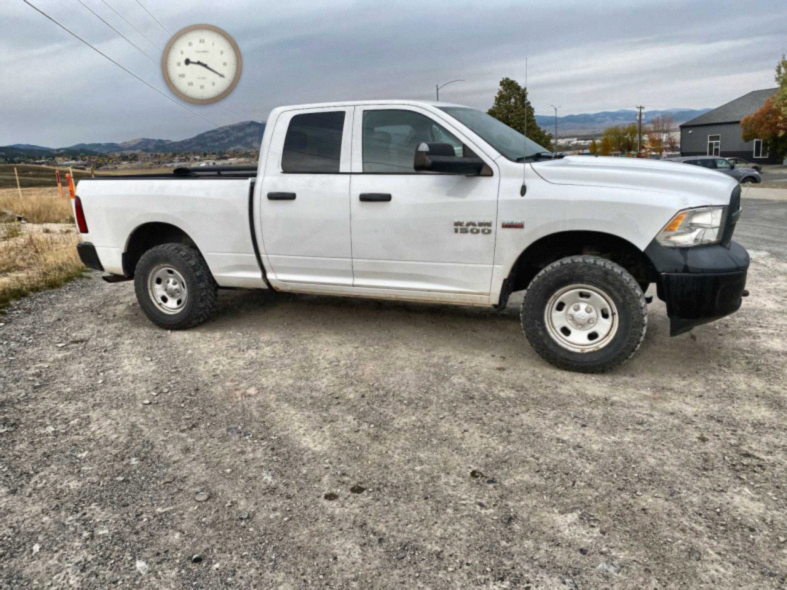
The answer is 9:20
